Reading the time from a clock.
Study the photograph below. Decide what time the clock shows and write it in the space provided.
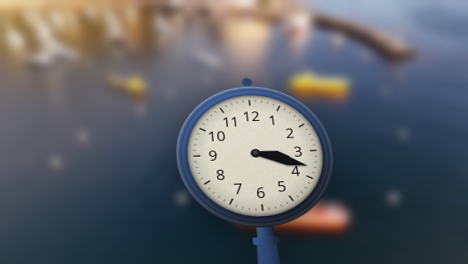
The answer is 3:18
